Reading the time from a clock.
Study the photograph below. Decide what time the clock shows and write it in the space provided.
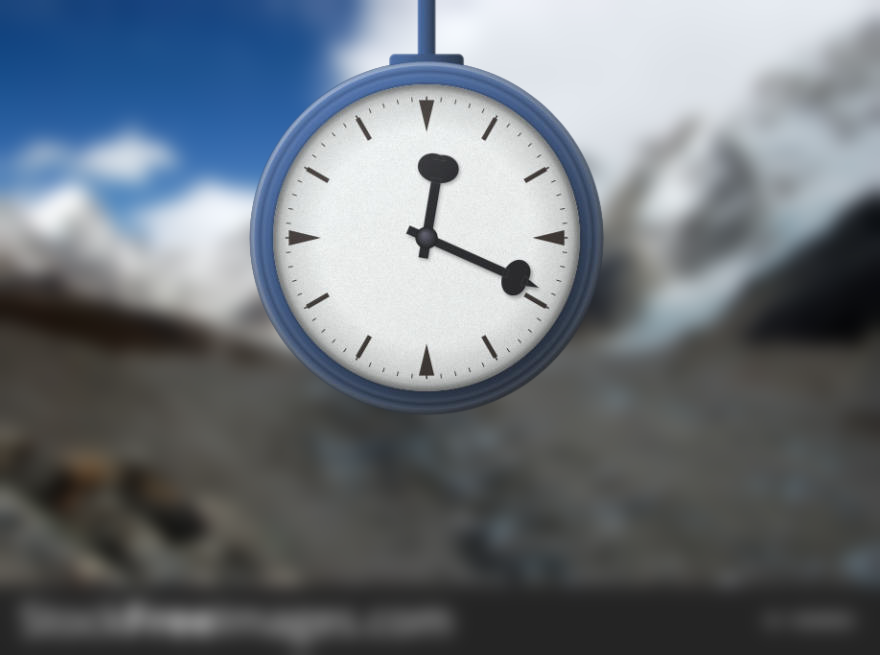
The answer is 12:19
